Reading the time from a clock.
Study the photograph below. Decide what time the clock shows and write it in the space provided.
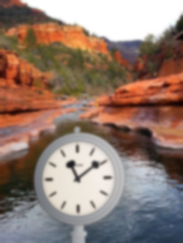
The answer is 11:09
